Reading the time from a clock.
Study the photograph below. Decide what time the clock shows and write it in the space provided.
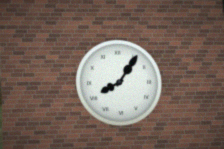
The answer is 8:06
